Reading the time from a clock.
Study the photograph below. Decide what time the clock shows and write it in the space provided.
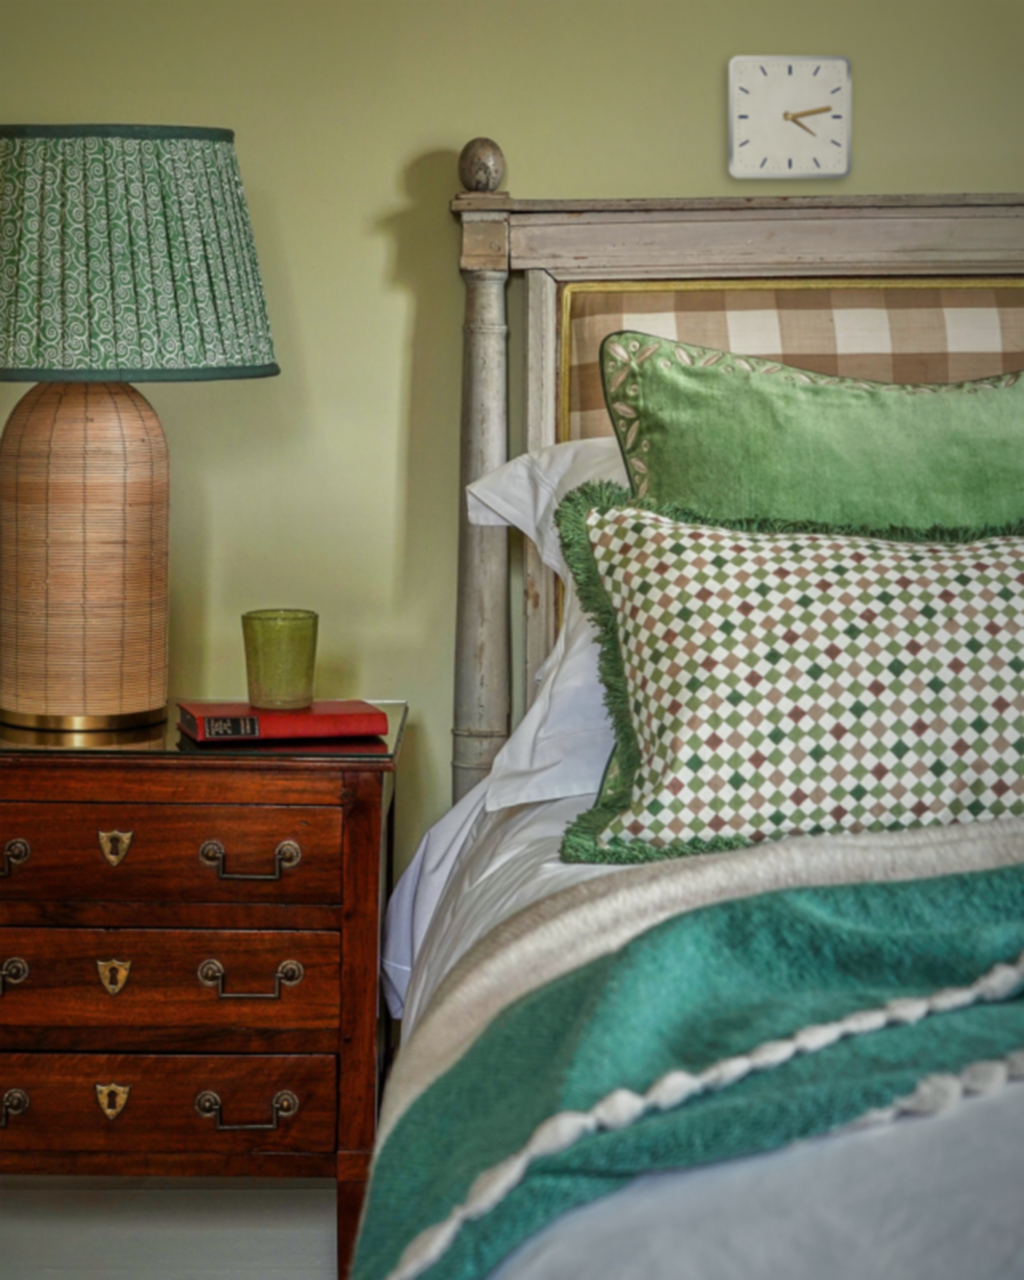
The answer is 4:13
